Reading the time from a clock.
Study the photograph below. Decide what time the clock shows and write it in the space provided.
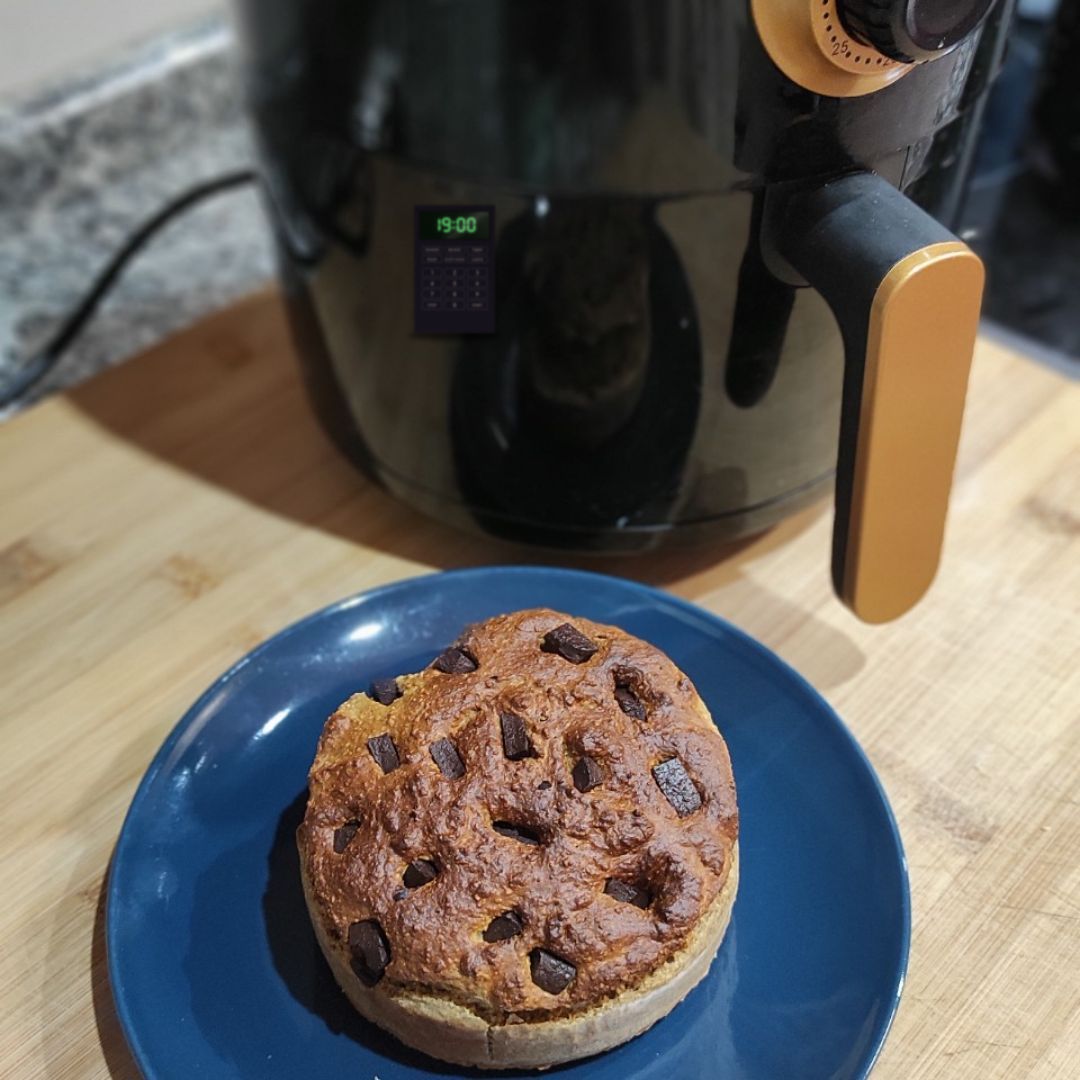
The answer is 19:00
